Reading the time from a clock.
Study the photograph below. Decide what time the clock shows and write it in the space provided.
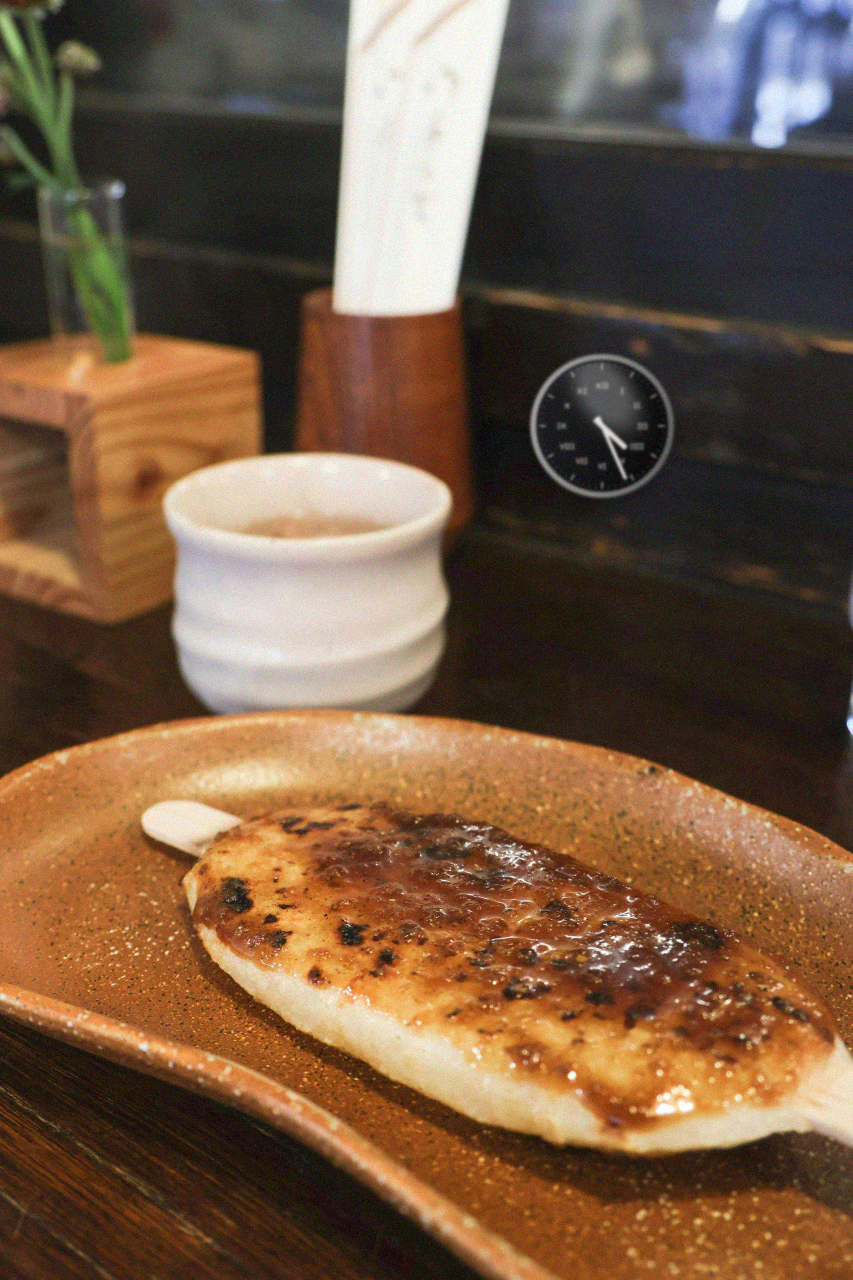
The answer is 4:26
